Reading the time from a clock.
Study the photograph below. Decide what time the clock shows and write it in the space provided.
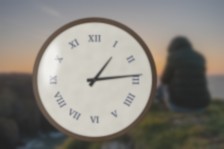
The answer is 1:14
